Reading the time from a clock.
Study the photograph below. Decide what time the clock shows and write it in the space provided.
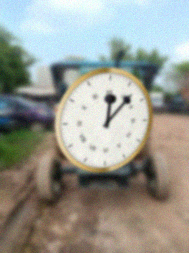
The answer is 12:07
